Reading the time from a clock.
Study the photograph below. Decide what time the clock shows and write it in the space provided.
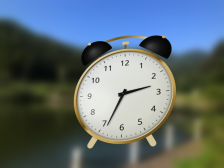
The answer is 2:34
